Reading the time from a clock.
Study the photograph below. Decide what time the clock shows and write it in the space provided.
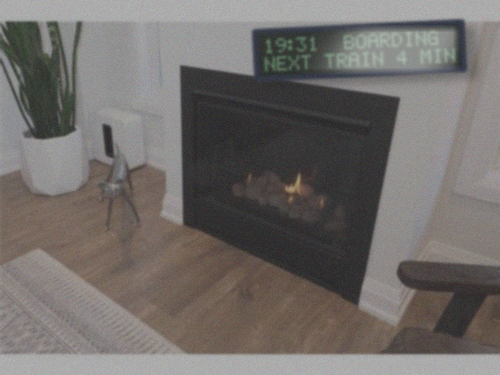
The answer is 19:31
